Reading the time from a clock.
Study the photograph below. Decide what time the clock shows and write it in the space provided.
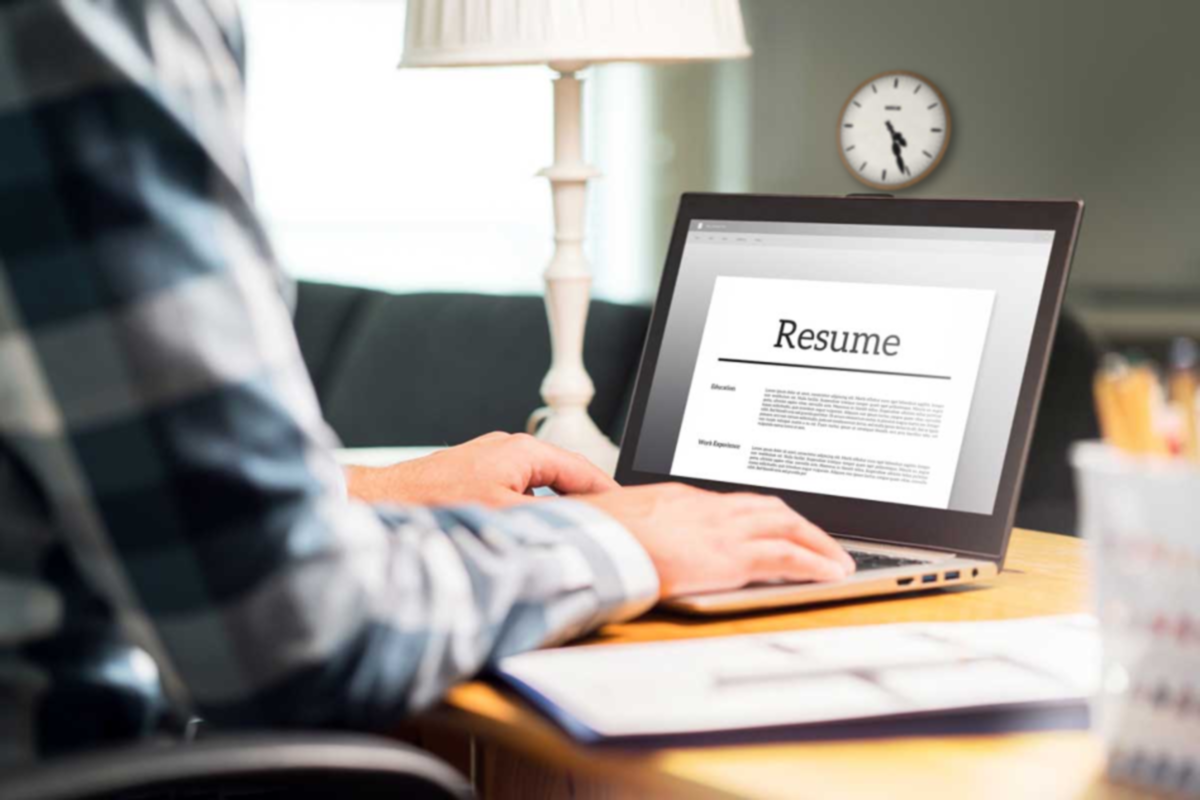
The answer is 4:26
